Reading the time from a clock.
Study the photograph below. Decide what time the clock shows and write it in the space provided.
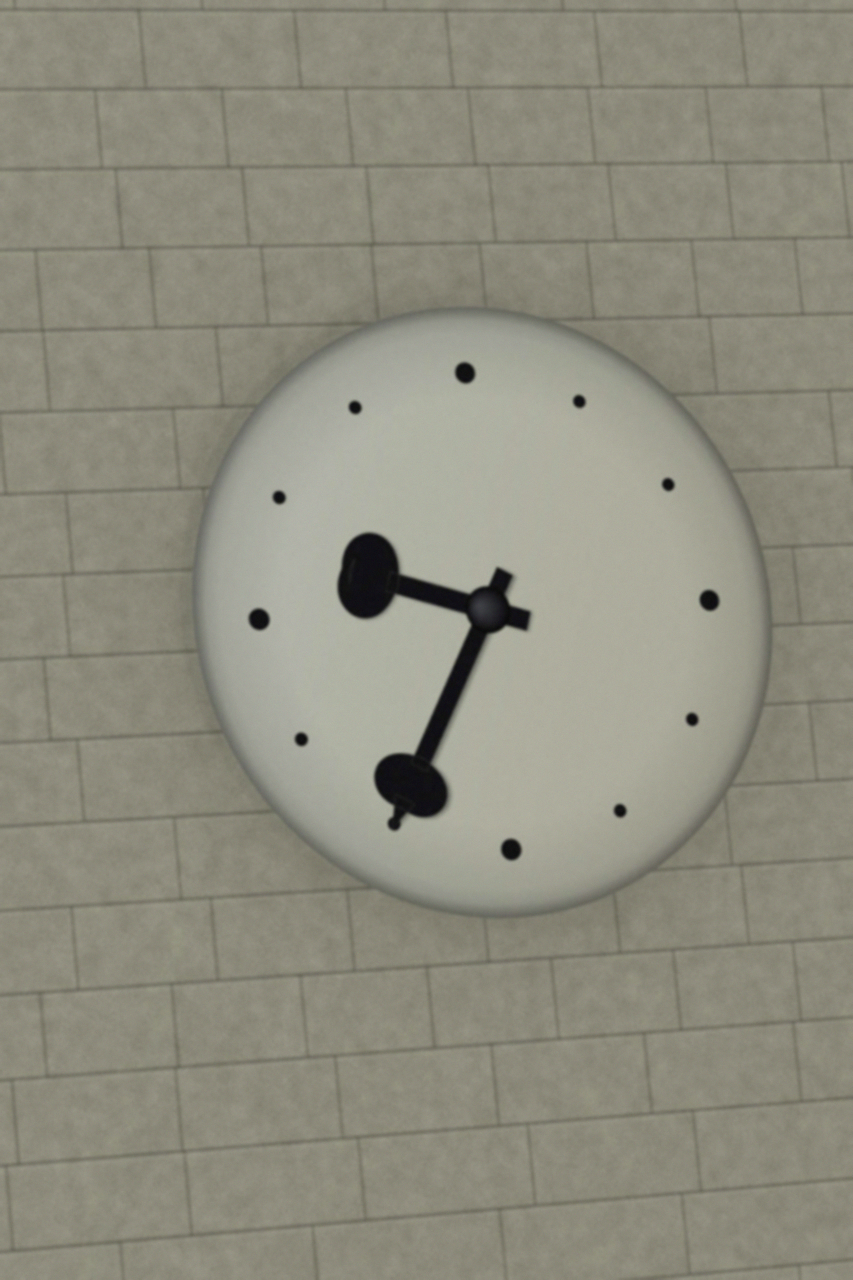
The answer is 9:35
